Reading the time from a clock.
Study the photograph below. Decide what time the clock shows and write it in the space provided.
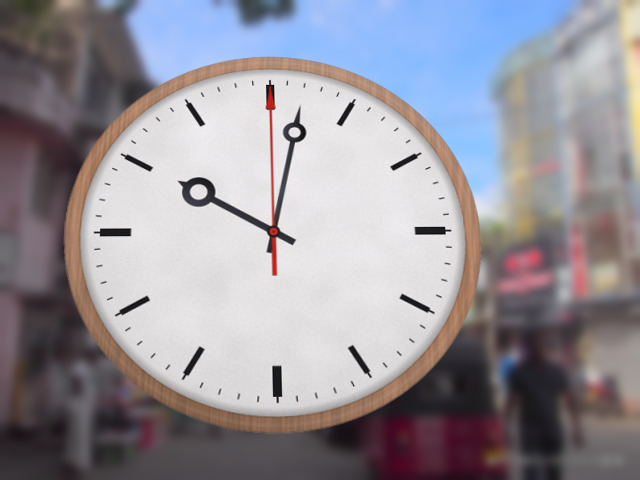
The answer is 10:02:00
